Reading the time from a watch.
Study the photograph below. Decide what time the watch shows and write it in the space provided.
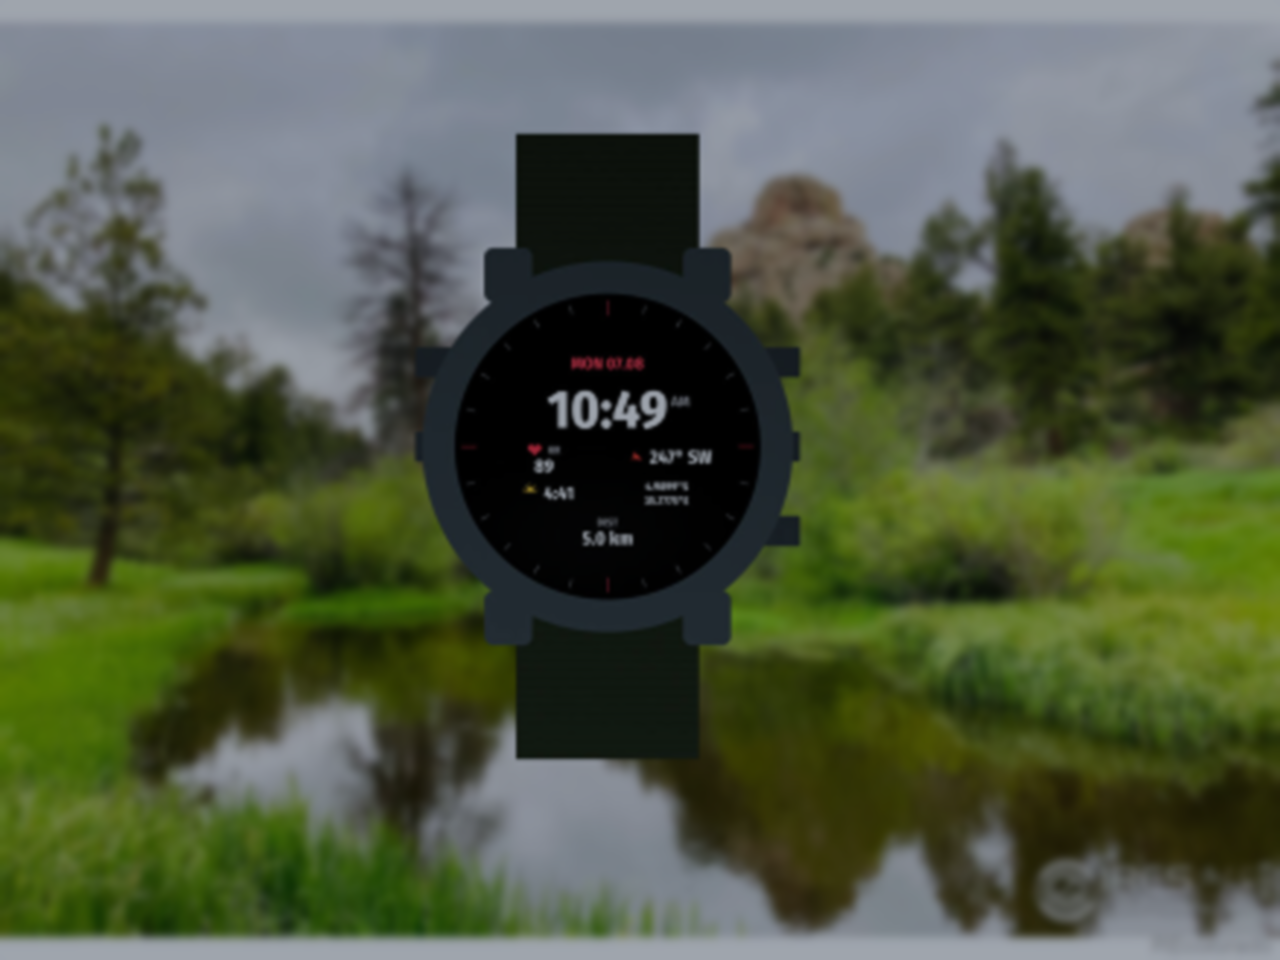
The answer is 10:49
